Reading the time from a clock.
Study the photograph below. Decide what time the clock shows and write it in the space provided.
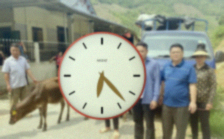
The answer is 6:23
